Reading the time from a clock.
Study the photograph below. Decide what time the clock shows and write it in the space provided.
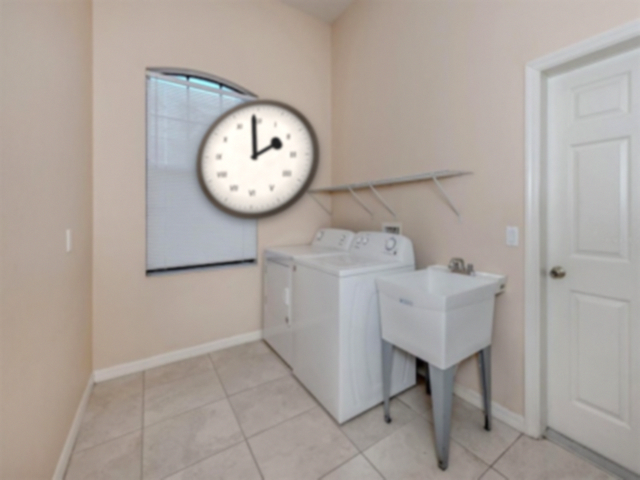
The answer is 1:59
